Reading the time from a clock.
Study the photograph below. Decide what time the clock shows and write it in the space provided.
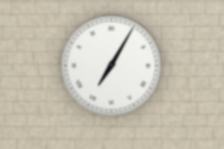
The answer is 7:05
